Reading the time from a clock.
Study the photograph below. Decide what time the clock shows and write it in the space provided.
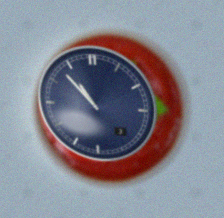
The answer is 10:53
